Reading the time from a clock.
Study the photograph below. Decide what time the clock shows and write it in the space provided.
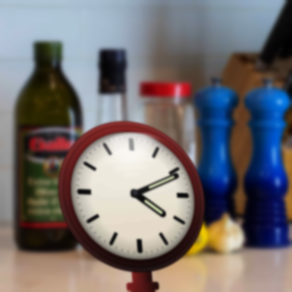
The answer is 4:11
